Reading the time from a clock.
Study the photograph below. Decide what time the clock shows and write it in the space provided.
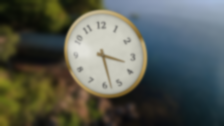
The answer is 3:28
